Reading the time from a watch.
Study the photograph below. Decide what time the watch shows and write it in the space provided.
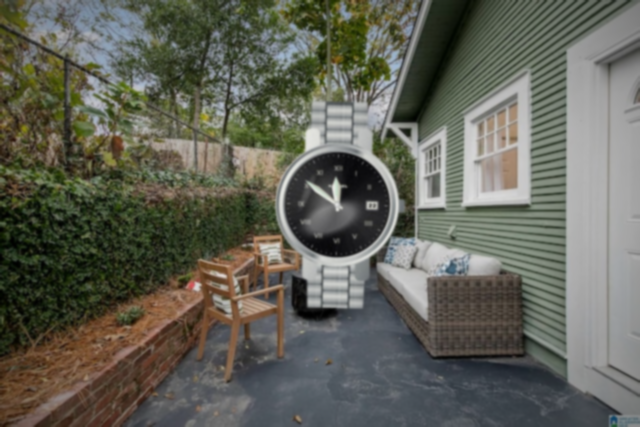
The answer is 11:51
